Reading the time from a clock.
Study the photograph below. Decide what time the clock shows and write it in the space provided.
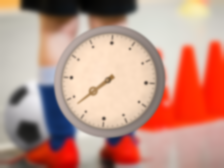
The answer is 7:38
